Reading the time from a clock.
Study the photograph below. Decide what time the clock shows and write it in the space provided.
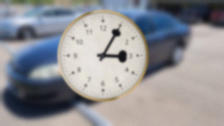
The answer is 3:05
